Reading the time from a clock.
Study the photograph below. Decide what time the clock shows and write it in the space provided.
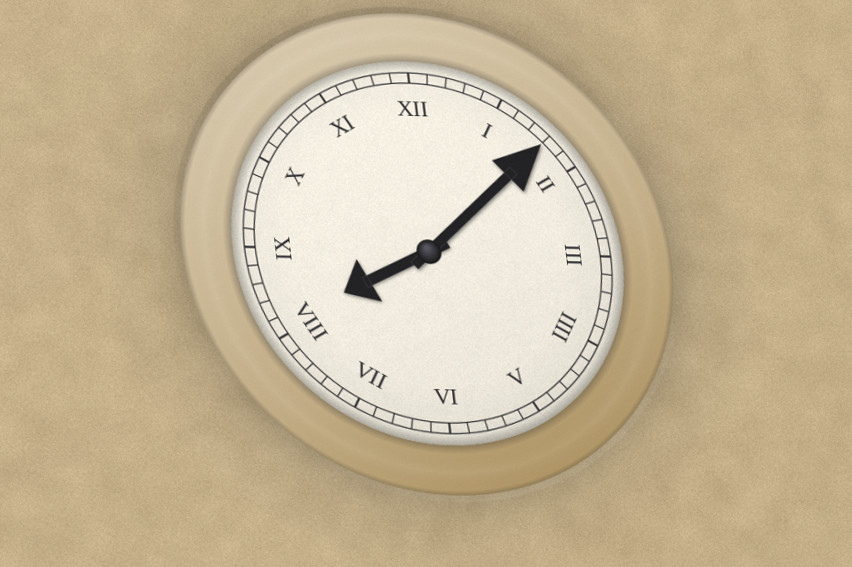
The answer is 8:08
